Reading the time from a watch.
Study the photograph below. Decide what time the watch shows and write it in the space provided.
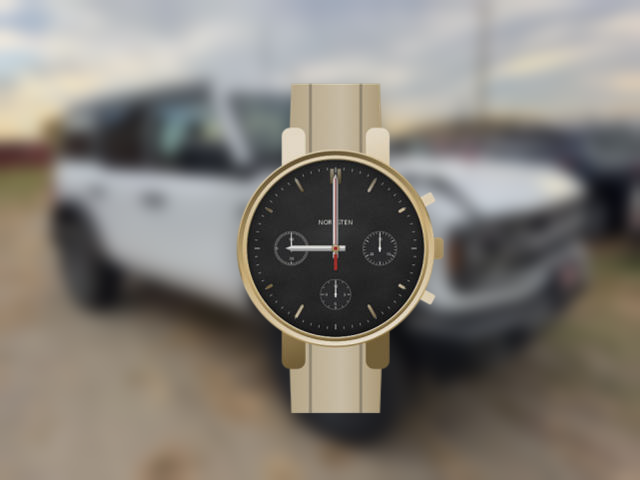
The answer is 9:00
